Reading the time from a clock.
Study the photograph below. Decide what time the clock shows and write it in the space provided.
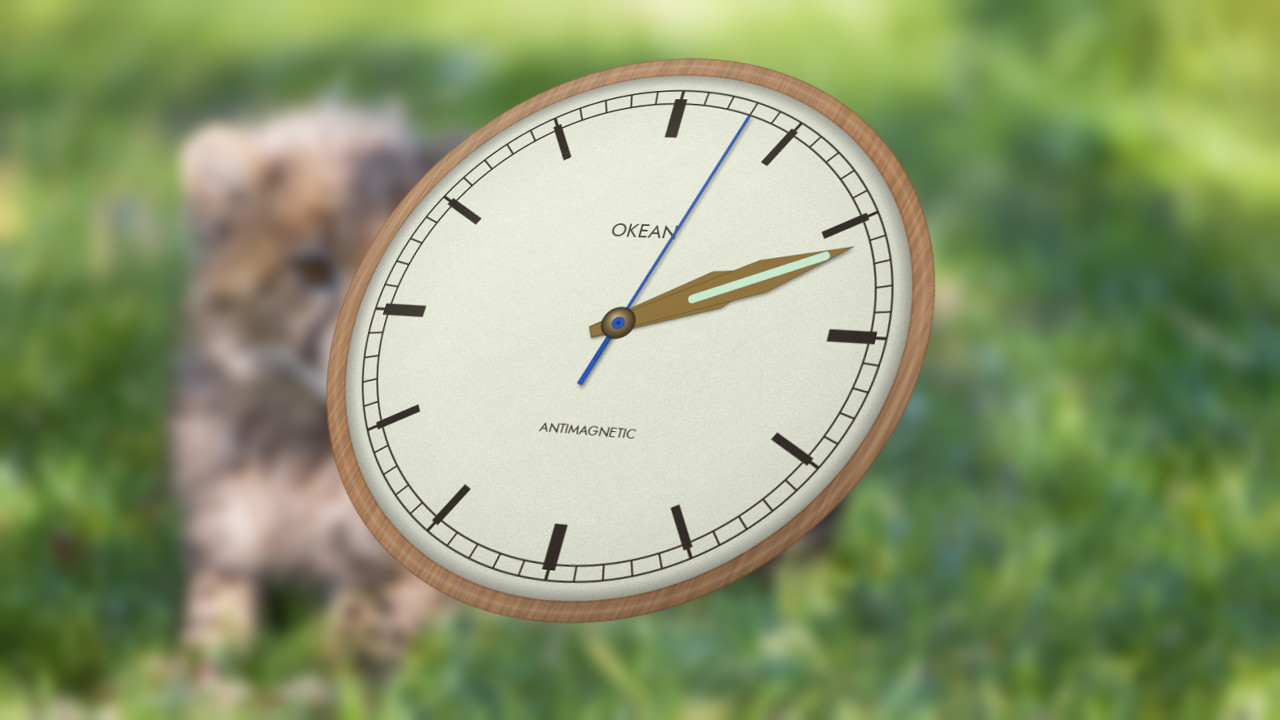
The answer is 2:11:03
